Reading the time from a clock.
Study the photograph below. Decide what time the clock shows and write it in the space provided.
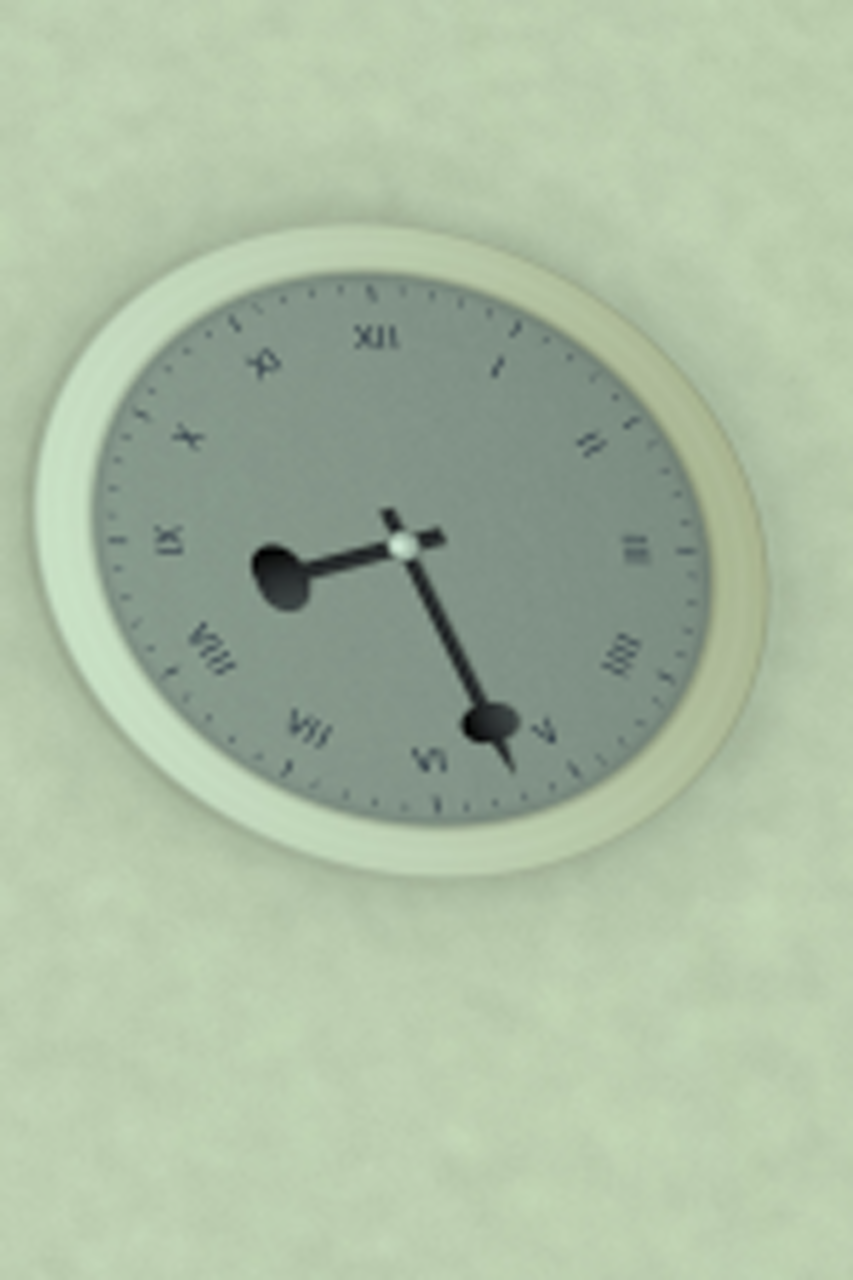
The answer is 8:27
